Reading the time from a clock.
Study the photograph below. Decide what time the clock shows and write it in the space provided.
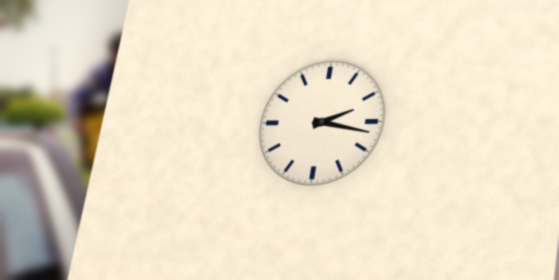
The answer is 2:17
